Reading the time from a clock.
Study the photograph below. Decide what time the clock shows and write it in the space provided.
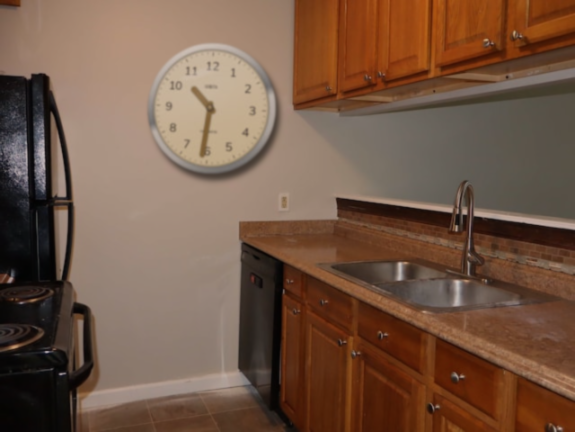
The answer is 10:31
